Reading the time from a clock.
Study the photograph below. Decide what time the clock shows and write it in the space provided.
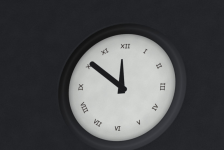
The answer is 11:51
